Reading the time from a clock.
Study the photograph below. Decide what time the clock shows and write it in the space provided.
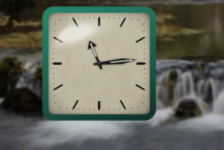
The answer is 11:14
